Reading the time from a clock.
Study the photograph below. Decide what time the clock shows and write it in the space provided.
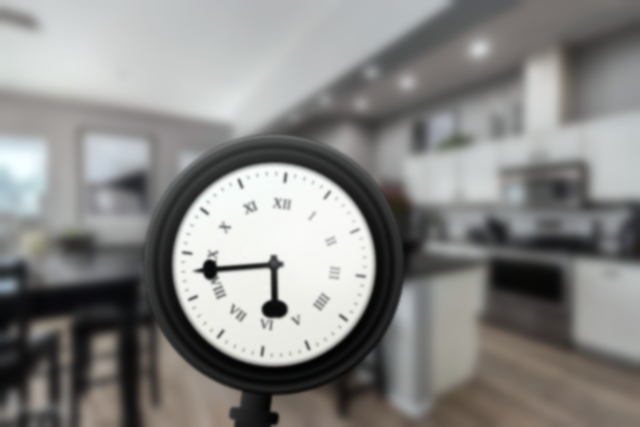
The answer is 5:43
